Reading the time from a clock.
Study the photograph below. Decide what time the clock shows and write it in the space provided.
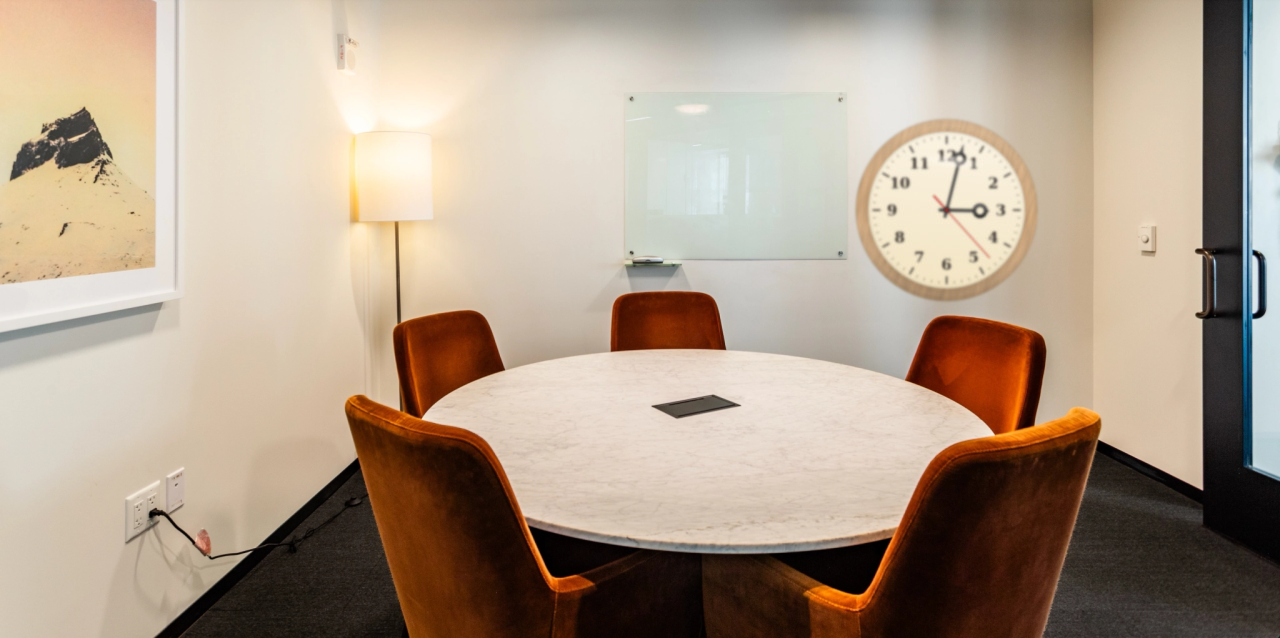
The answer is 3:02:23
